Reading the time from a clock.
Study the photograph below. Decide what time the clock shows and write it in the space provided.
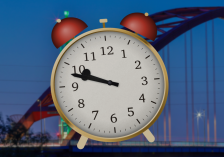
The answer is 9:48
